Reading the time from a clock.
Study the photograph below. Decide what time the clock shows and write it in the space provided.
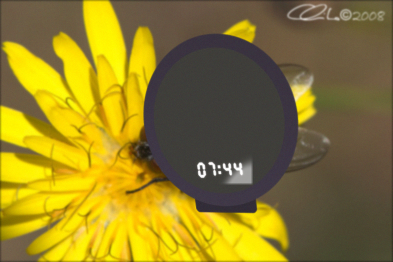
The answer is 7:44
